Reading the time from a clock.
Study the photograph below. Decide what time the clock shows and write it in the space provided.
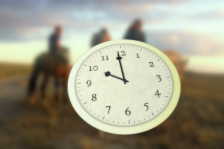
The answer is 9:59
